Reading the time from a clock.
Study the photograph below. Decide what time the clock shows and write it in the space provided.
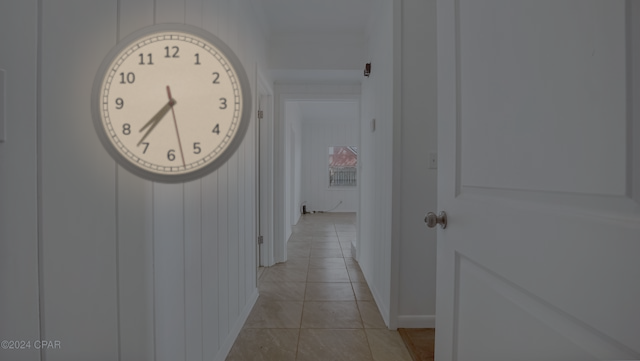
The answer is 7:36:28
